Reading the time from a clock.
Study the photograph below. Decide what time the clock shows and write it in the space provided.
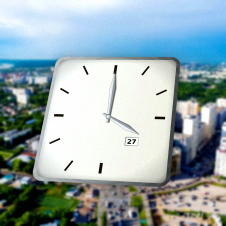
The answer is 4:00
